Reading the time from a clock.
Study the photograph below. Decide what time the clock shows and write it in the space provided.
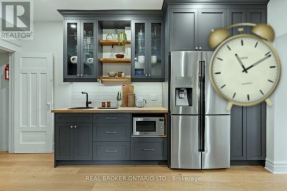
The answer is 11:11
